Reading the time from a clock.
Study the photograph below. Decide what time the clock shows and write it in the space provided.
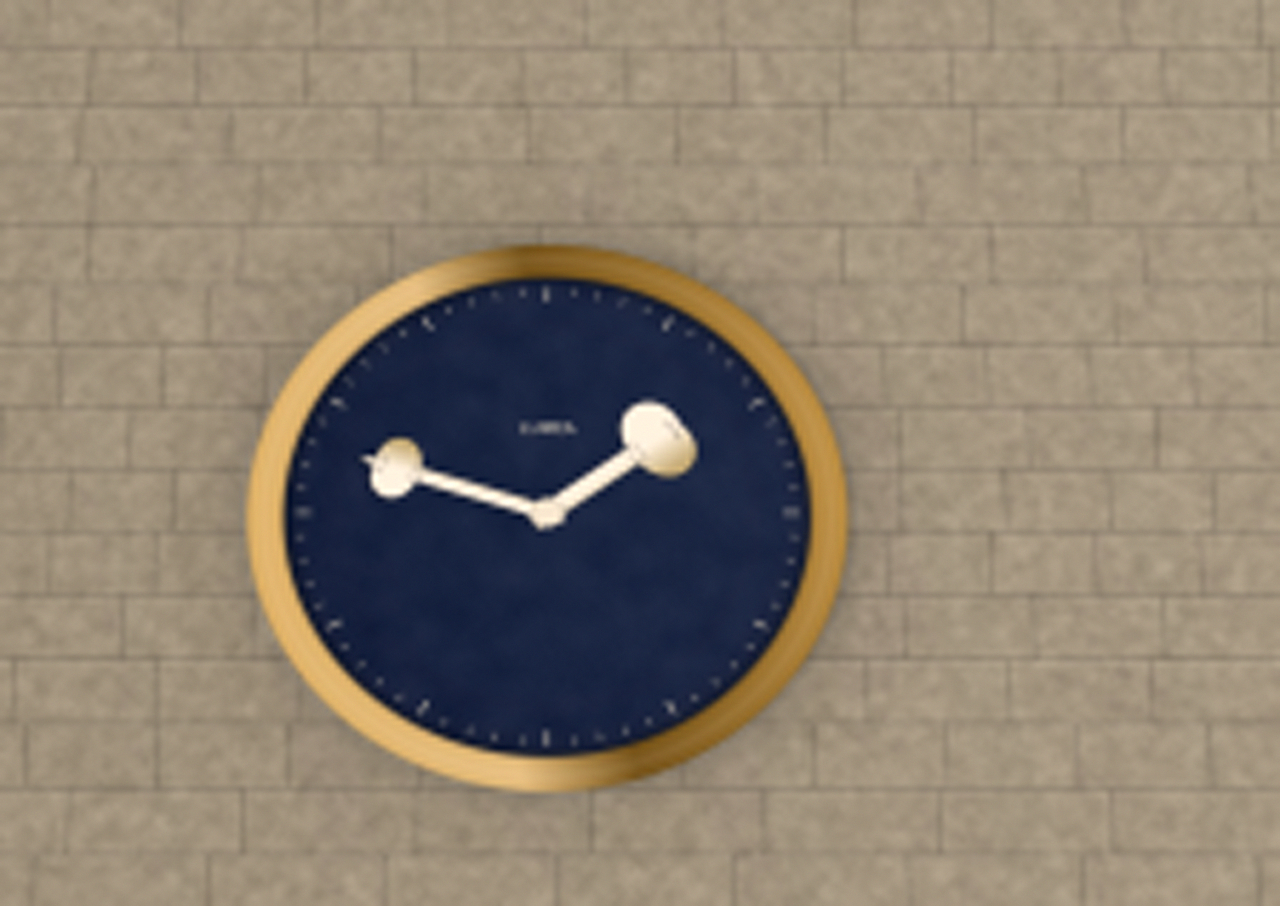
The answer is 1:48
